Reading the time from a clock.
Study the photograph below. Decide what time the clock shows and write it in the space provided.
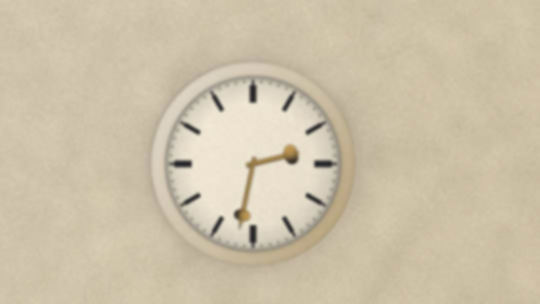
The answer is 2:32
